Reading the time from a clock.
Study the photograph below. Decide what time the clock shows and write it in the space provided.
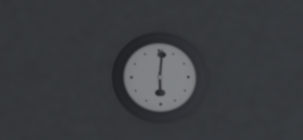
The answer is 6:01
